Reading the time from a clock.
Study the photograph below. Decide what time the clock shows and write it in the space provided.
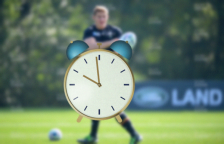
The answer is 9:59
